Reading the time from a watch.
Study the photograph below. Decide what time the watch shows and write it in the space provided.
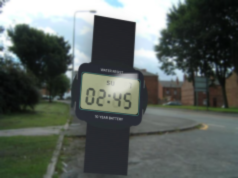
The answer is 2:45
